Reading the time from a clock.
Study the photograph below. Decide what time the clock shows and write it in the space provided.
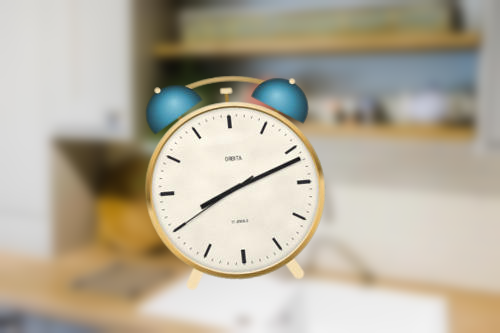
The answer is 8:11:40
